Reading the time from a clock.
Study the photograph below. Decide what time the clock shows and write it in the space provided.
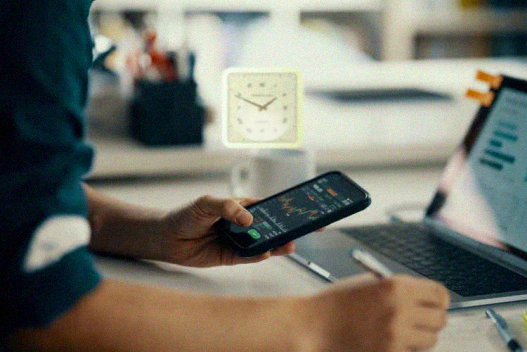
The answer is 1:49
